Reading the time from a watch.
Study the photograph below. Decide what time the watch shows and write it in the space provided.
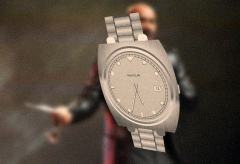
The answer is 5:34
